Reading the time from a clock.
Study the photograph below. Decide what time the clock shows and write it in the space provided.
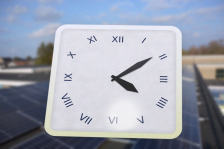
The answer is 4:09
